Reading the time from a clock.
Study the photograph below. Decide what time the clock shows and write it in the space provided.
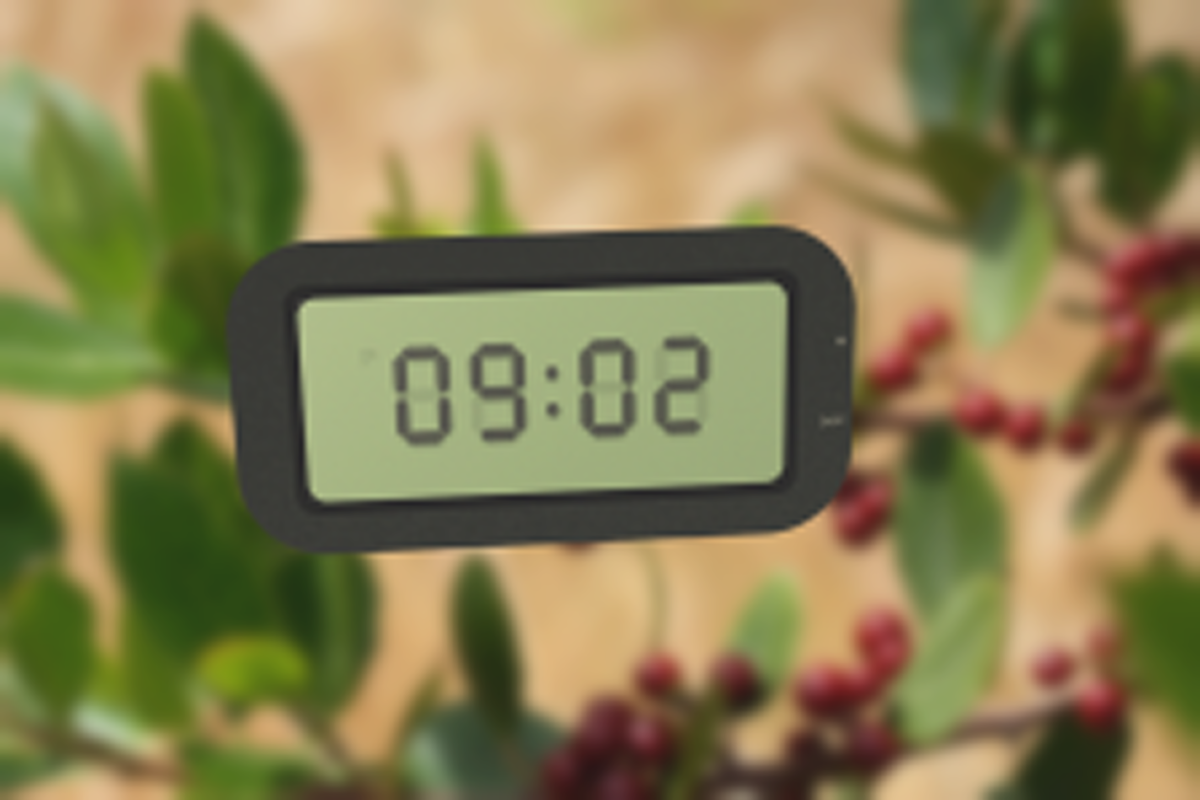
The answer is 9:02
